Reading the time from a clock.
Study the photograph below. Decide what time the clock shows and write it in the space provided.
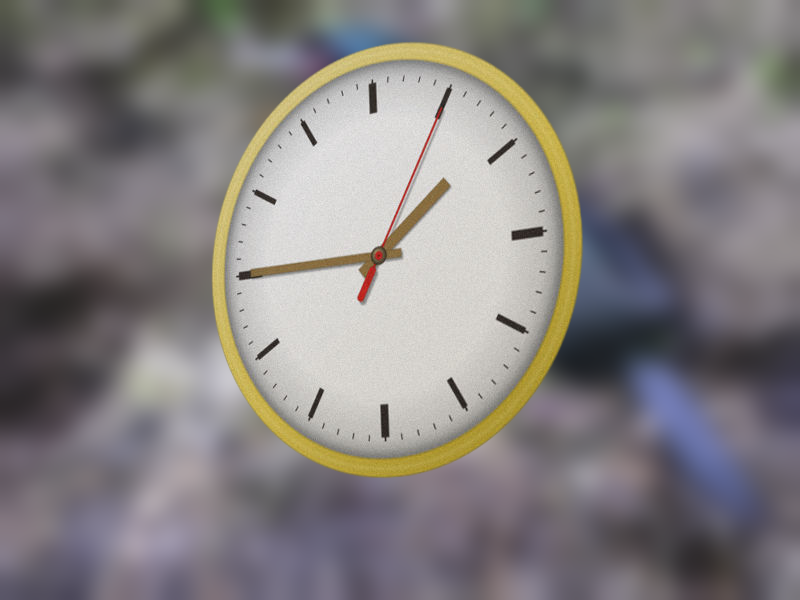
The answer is 1:45:05
